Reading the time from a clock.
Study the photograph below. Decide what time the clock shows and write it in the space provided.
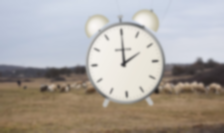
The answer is 2:00
